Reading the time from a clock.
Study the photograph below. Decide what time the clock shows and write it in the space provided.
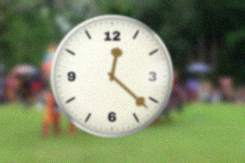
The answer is 12:22
